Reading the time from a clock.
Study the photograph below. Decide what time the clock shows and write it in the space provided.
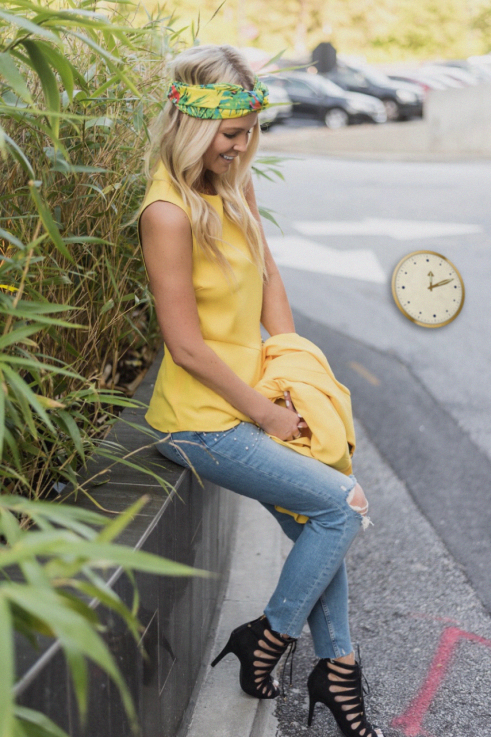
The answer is 12:12
